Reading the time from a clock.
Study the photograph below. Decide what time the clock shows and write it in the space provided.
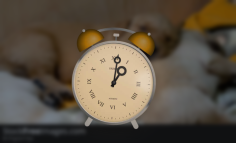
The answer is 1:01
